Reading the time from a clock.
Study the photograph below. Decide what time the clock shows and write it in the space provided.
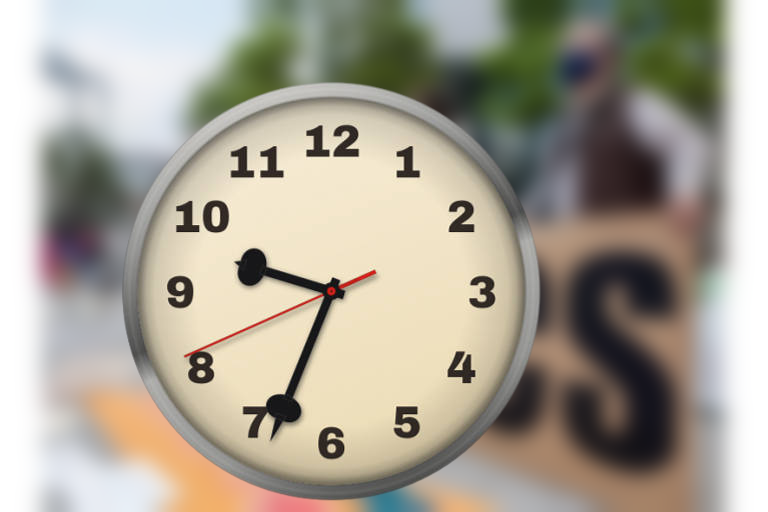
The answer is 9:33:41
